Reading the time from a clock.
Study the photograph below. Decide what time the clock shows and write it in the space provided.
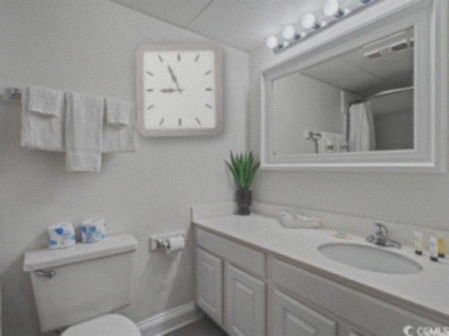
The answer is 8:56
